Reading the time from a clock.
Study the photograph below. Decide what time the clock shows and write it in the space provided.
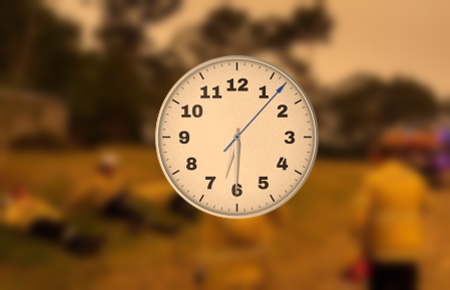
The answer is 6:30:07
